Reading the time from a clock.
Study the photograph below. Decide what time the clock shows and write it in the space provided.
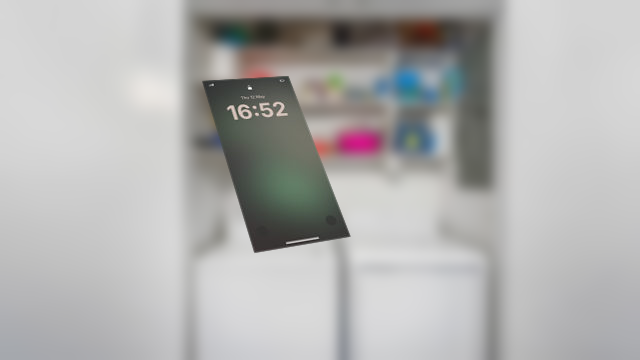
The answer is 16:52
